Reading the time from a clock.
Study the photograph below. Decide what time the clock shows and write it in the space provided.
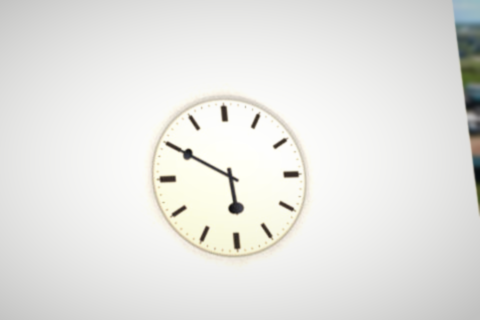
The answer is 5:50
